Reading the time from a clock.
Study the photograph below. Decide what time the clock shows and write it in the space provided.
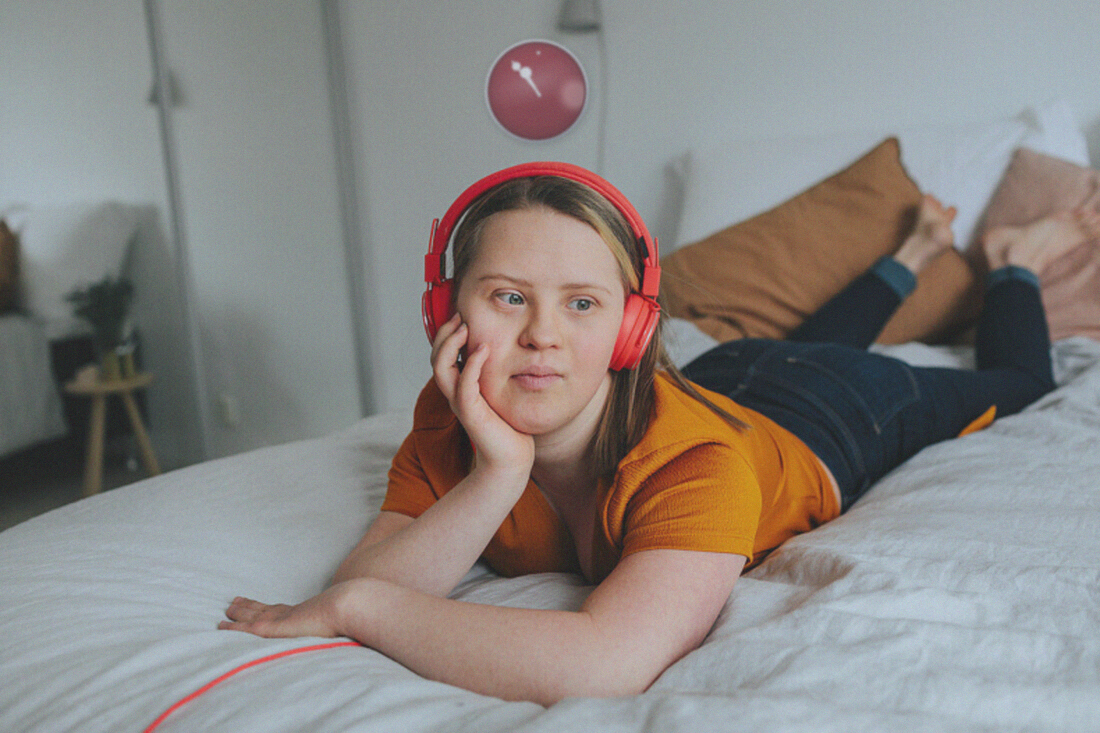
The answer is 10:53
